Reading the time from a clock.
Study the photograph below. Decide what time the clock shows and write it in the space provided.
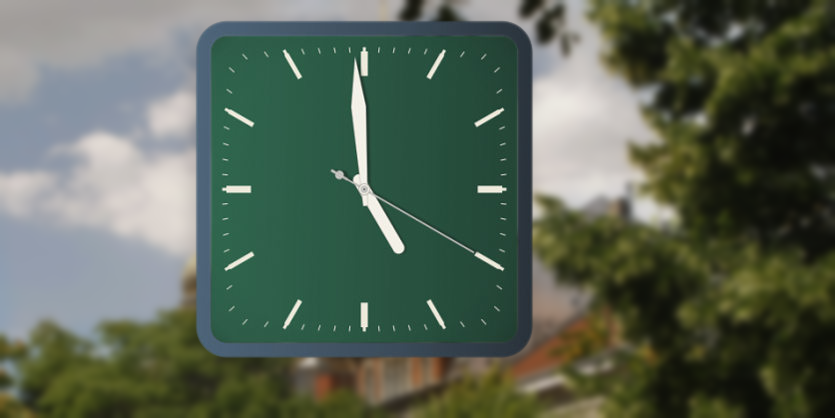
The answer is 4:59:20
